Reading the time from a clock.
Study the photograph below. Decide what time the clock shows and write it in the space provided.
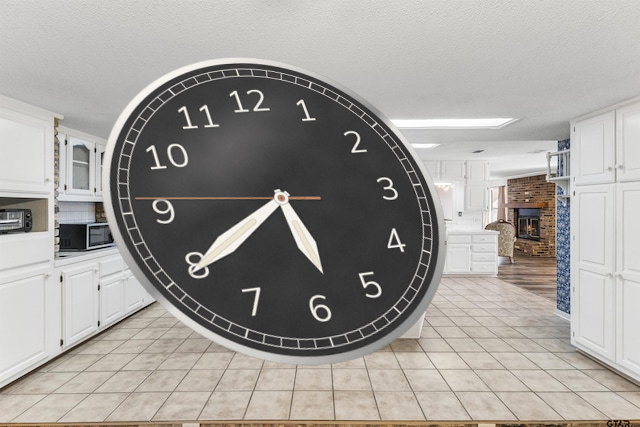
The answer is 5:39:46
